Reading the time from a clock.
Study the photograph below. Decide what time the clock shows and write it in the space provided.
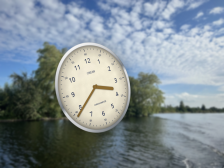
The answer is 3:39
